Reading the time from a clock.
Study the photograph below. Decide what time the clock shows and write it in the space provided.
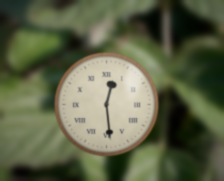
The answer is 12:29
